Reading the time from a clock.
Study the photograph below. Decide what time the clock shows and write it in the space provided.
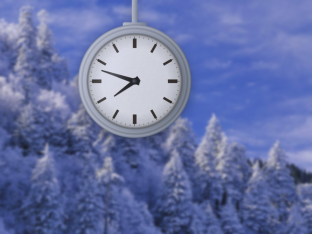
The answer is 7:48
